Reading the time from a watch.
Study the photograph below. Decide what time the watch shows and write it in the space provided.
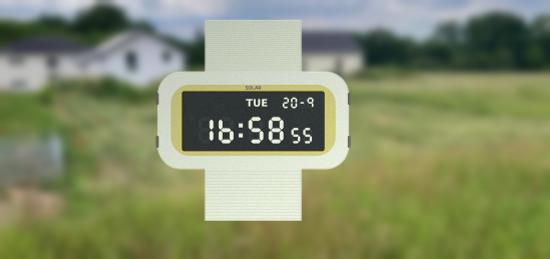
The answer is 16:58:55
